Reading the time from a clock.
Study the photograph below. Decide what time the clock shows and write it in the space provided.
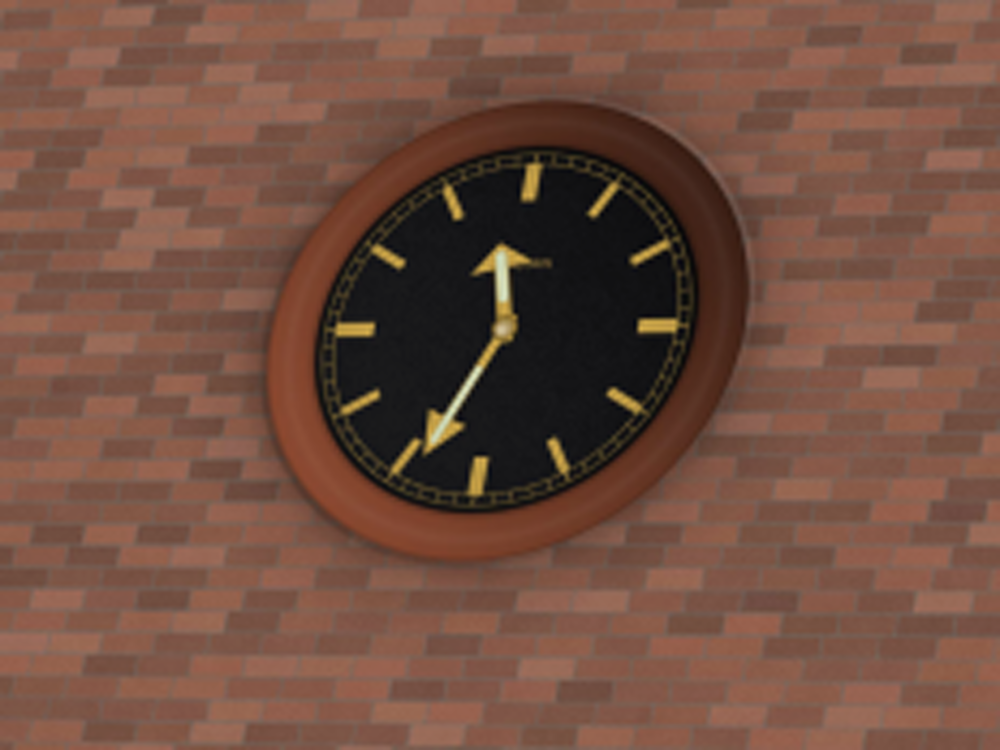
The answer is 11:34
